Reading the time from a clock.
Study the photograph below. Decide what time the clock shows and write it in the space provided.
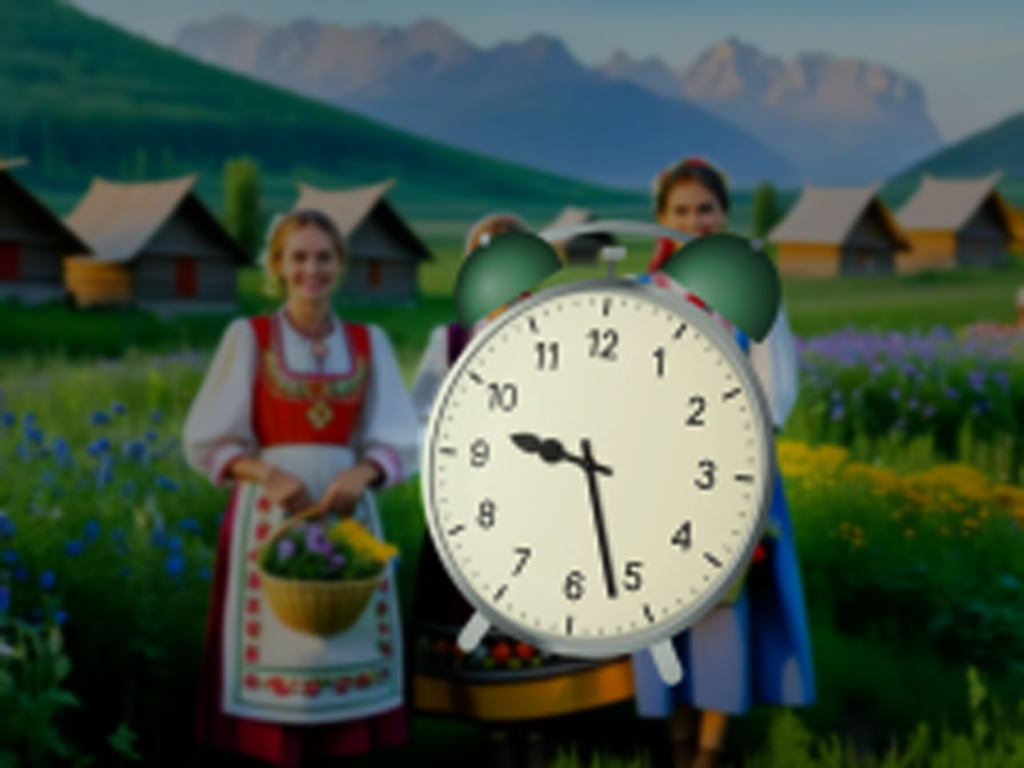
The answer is 9:27
